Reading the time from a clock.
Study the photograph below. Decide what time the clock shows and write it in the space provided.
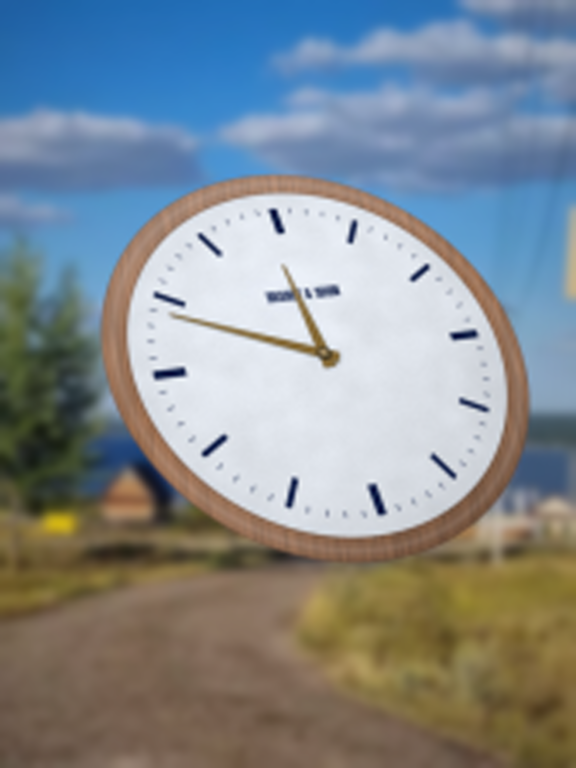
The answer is 11:49
